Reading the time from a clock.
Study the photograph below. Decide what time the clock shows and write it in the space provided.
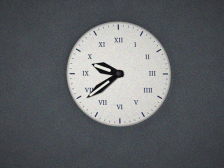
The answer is 9:39
